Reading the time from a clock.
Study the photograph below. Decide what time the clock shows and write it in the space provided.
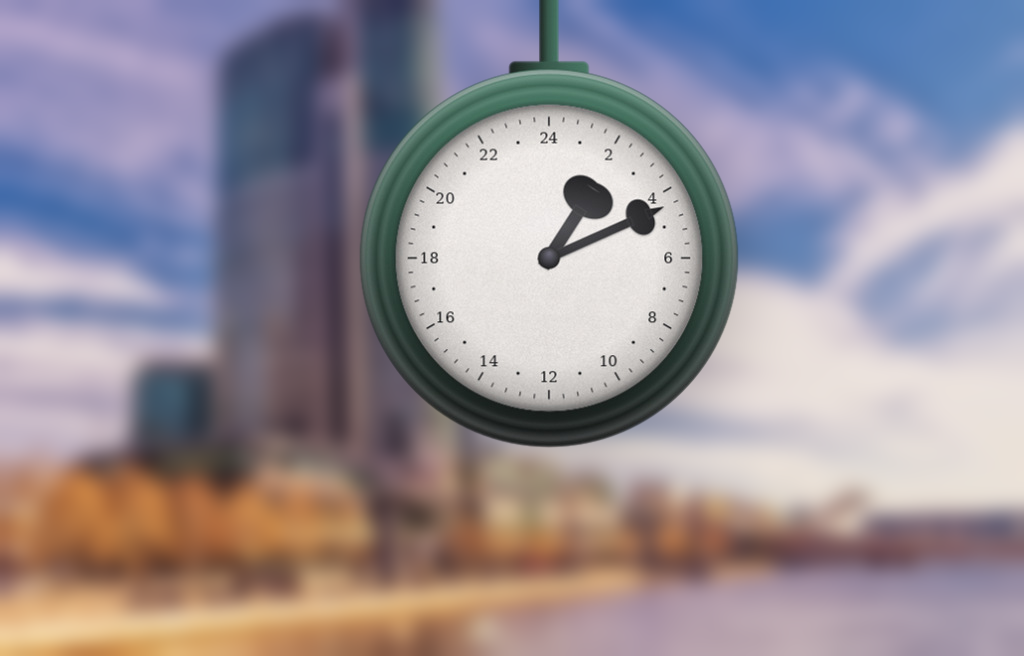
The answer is 2:11
